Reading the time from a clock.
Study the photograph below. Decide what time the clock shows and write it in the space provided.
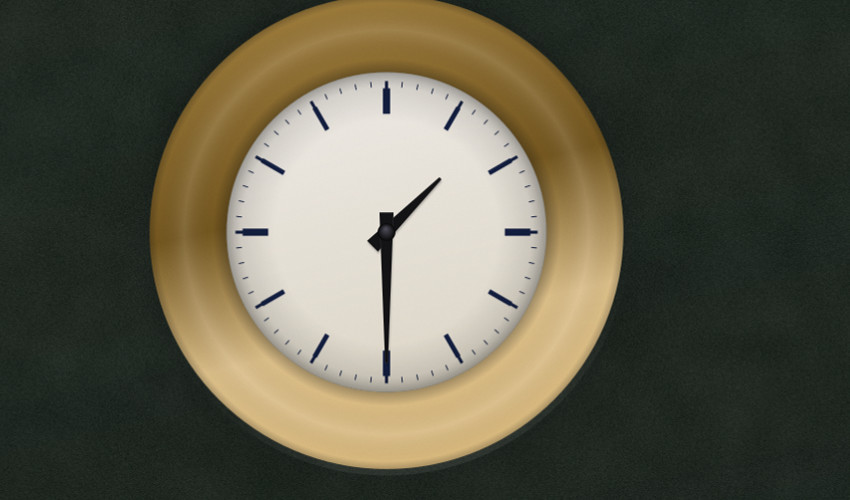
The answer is 1:30
